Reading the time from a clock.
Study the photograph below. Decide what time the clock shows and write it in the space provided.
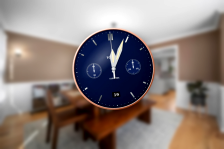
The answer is 12:04
